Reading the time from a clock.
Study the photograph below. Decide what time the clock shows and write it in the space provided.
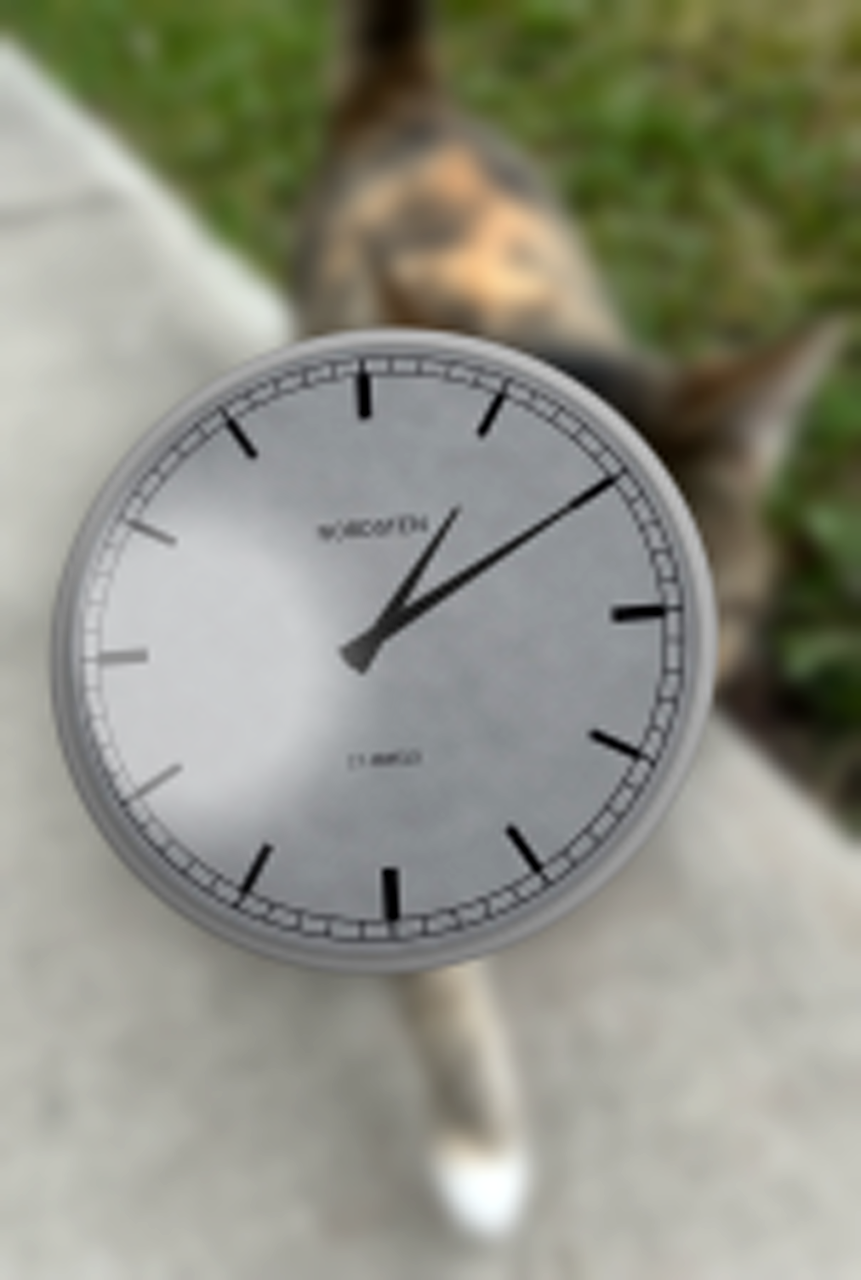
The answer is 1:10
